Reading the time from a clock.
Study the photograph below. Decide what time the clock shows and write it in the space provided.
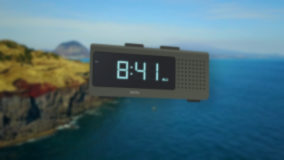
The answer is 8:41
